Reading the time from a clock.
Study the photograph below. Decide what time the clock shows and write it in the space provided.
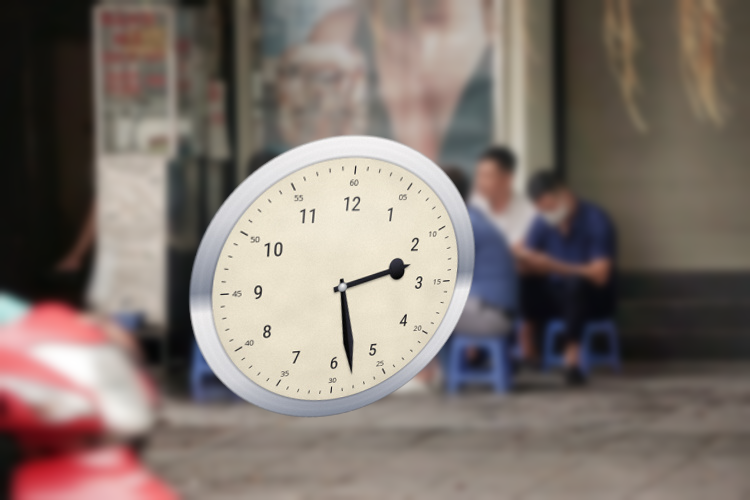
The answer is 2:28
